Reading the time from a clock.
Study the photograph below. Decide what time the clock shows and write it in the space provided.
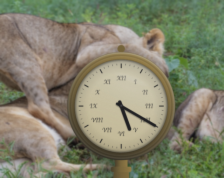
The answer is 5:20
